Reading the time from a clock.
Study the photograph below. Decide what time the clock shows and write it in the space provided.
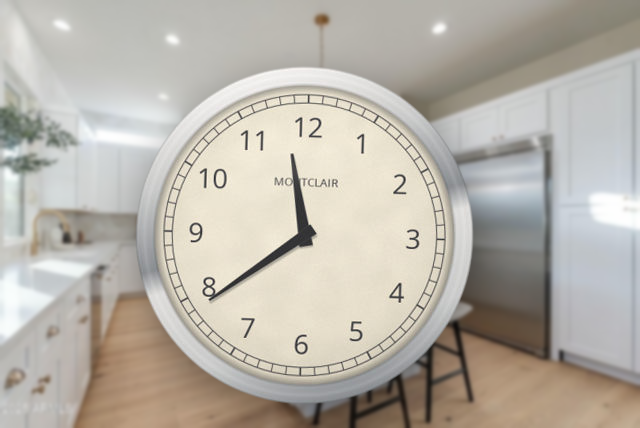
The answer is 11:39
